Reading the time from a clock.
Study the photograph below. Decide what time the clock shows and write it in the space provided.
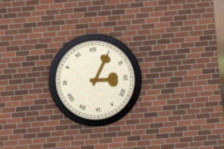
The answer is 3:05
